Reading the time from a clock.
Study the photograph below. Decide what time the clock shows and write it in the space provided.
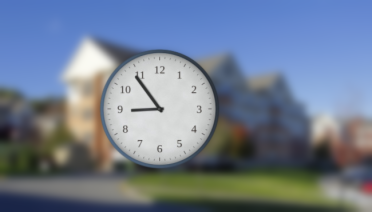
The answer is 8:54
